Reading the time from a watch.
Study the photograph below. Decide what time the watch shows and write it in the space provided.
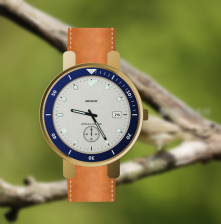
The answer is 9:25
